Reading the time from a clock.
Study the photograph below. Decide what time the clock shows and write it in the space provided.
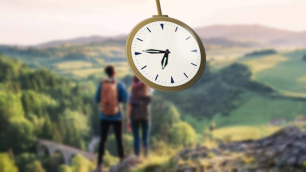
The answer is 6:46
